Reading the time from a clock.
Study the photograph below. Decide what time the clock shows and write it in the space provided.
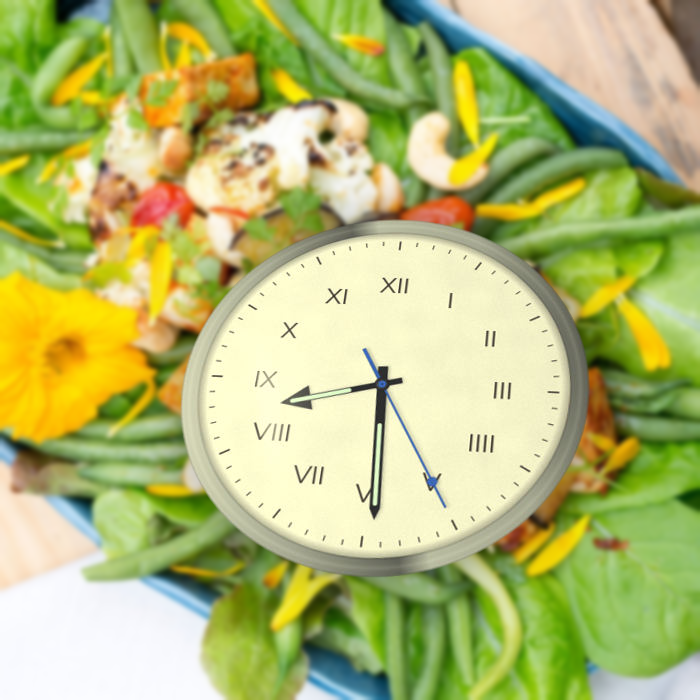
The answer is 8:29:25
